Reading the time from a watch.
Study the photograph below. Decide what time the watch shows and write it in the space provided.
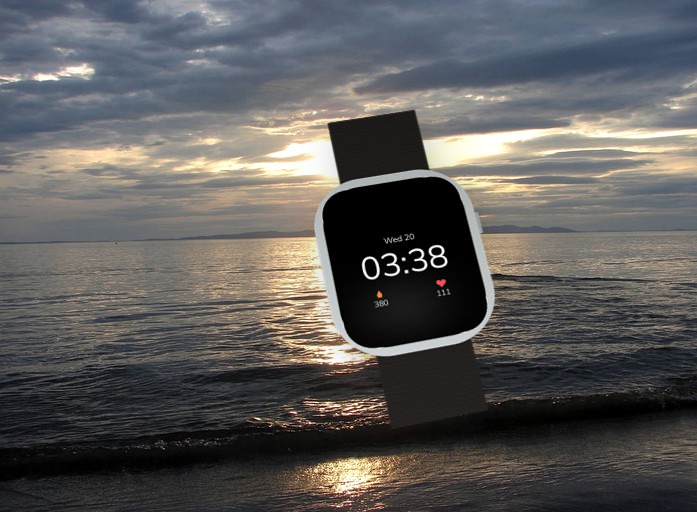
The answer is 3:38
